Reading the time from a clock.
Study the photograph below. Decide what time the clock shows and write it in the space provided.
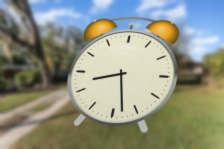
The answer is 8:28
